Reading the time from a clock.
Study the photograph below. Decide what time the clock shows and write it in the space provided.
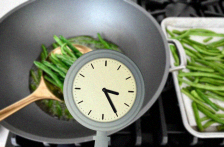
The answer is 3:25
